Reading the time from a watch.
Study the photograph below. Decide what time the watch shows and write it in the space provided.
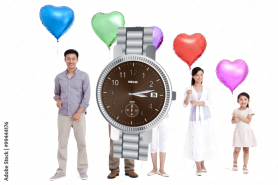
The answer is 3:13
